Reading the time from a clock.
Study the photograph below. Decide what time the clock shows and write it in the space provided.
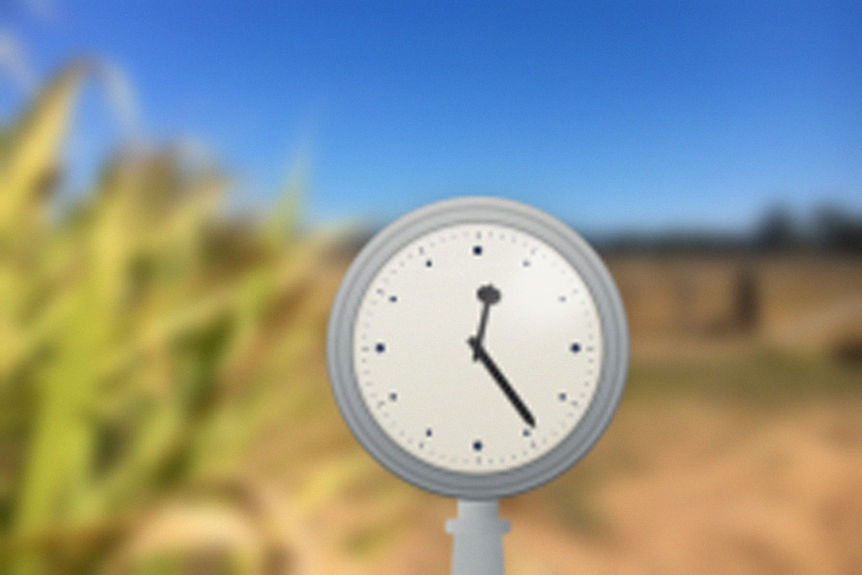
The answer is 12:24
